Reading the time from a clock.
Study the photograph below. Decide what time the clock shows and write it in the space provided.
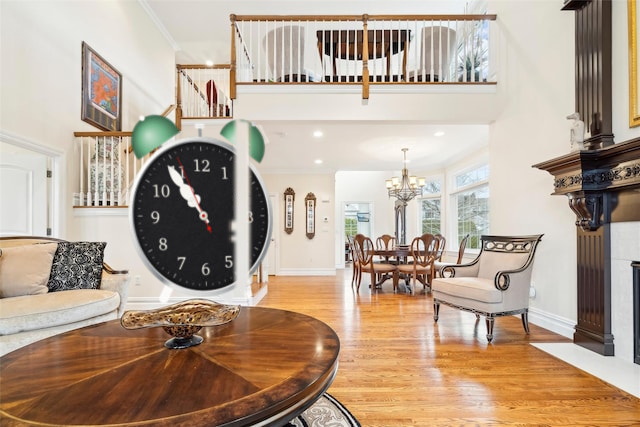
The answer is 10:53:56
